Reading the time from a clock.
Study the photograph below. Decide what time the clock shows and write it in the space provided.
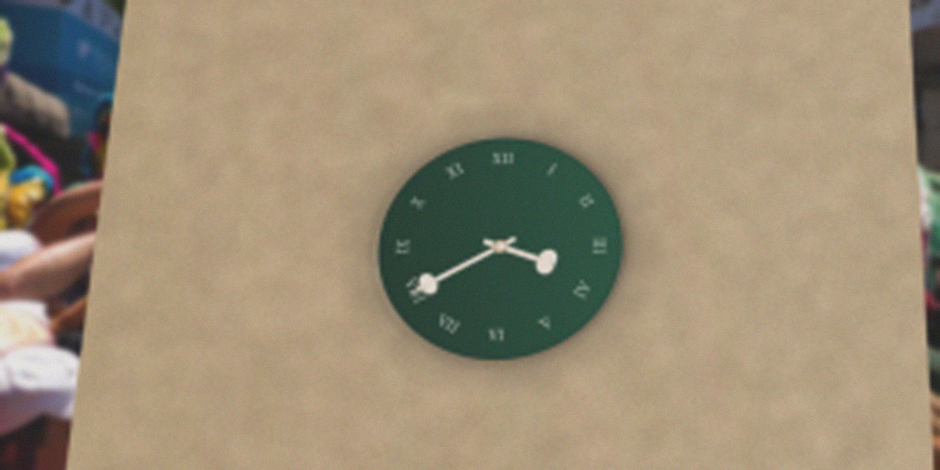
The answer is 3:40
